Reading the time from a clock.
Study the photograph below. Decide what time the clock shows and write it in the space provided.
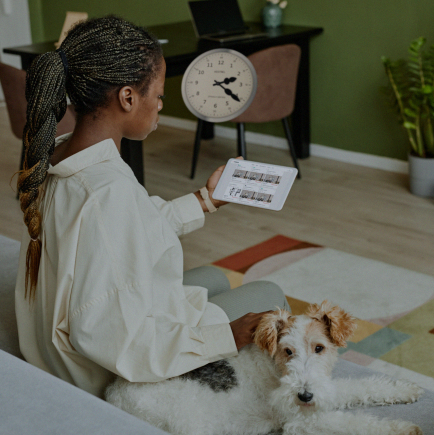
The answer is 2:21
